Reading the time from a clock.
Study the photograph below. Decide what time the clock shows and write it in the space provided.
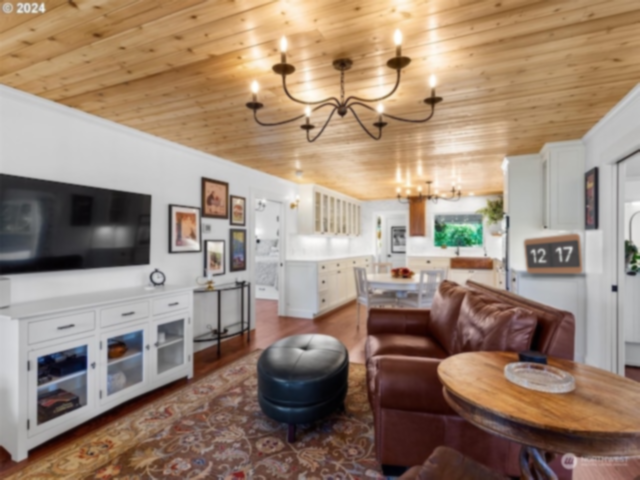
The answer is 12:17
